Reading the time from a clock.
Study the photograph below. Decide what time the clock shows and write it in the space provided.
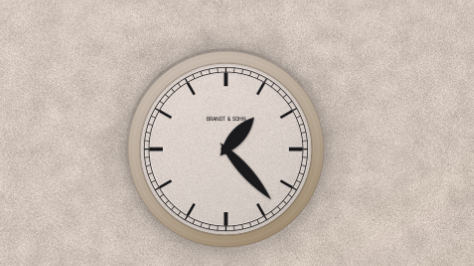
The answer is 1:23
